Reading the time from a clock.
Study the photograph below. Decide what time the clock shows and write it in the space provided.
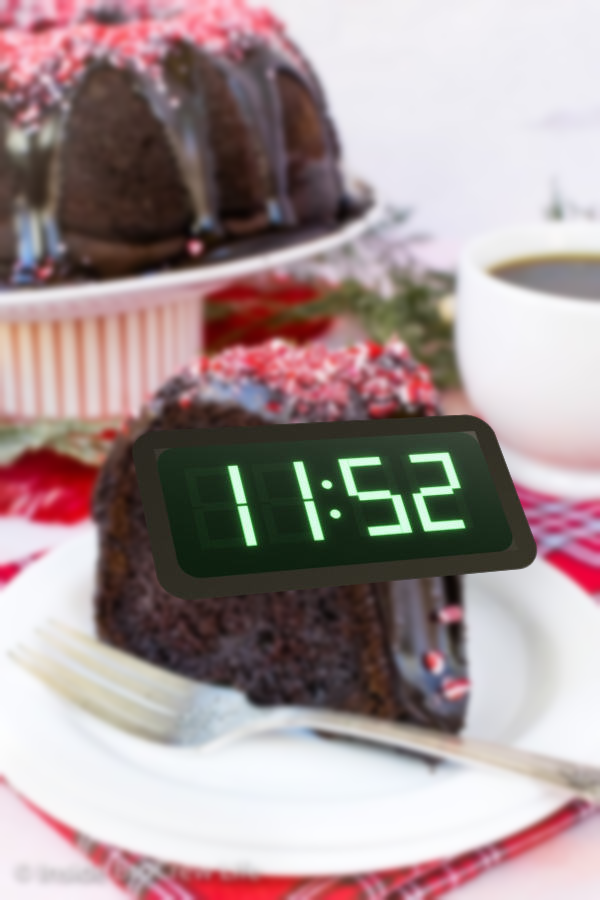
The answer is 11:52
